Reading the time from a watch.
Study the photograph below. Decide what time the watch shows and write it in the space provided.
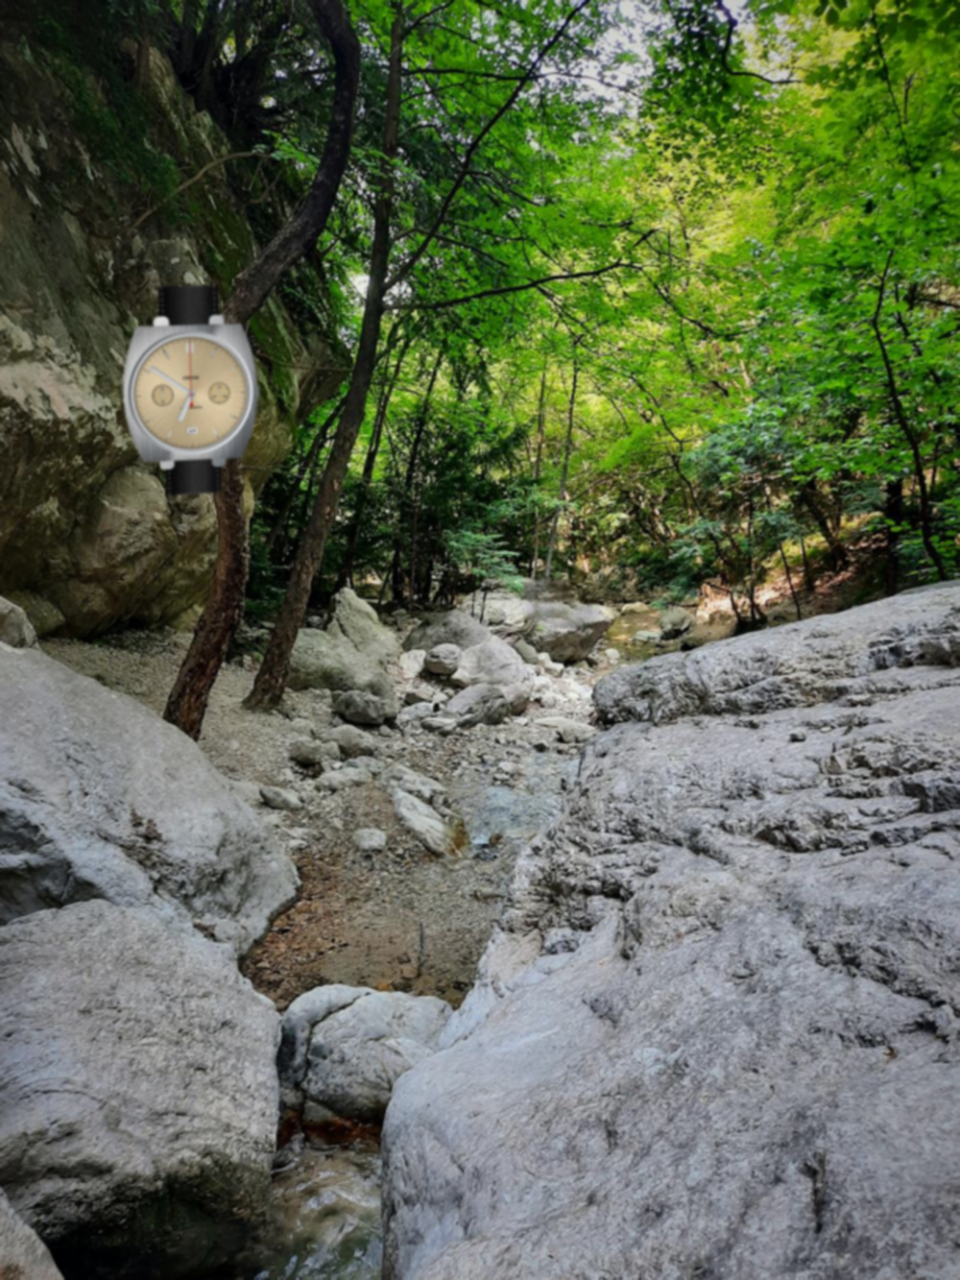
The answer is 6:51
